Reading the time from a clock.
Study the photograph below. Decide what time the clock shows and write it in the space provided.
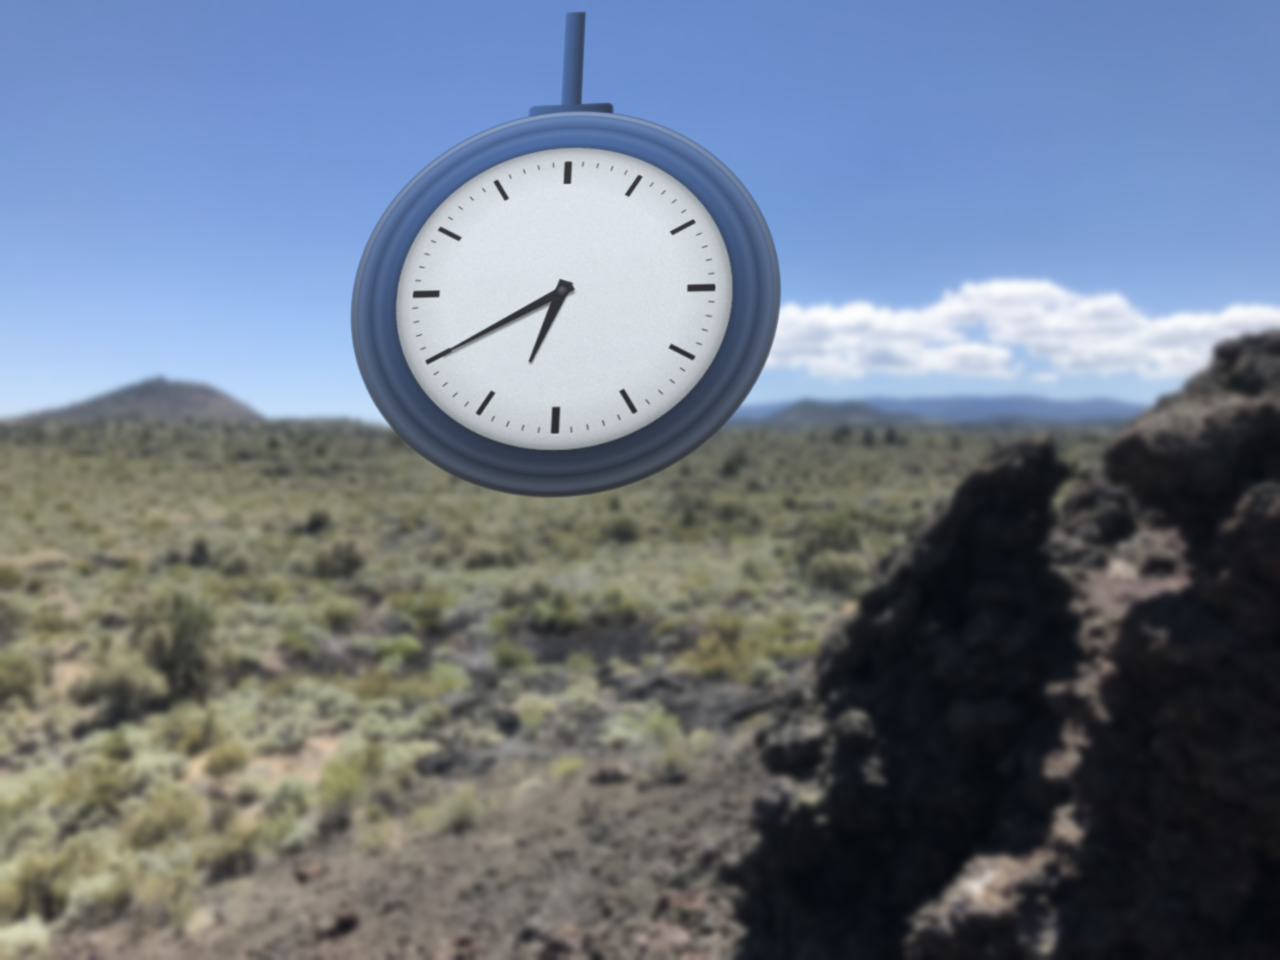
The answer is 6:40
